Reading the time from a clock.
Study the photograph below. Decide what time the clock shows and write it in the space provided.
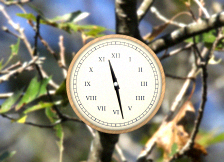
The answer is 11:28
